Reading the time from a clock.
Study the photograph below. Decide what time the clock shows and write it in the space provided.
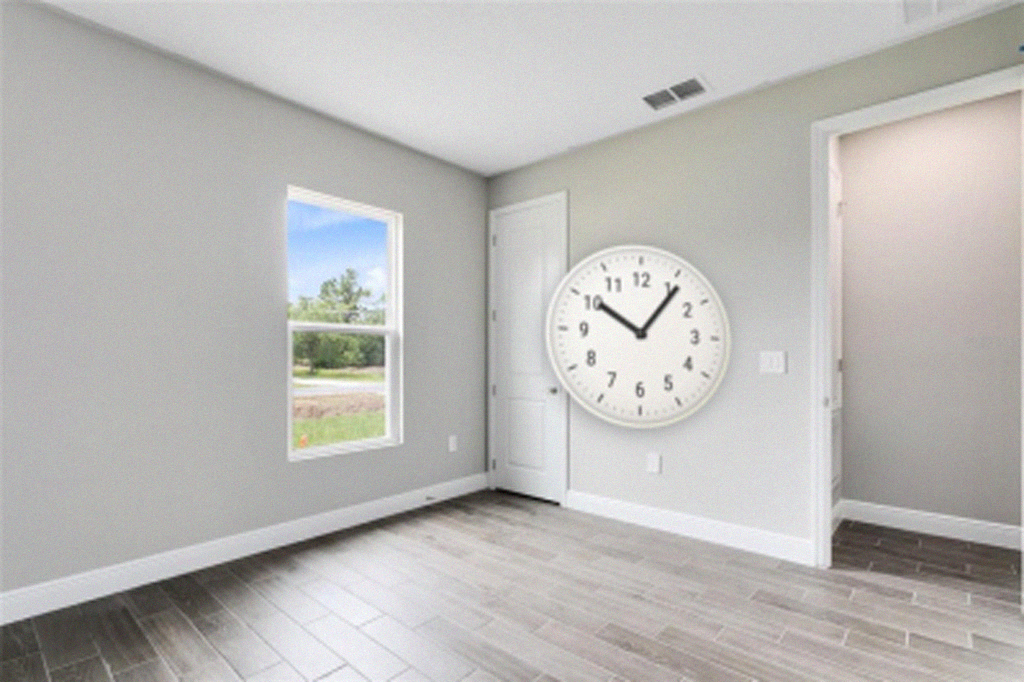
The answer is 10:06
